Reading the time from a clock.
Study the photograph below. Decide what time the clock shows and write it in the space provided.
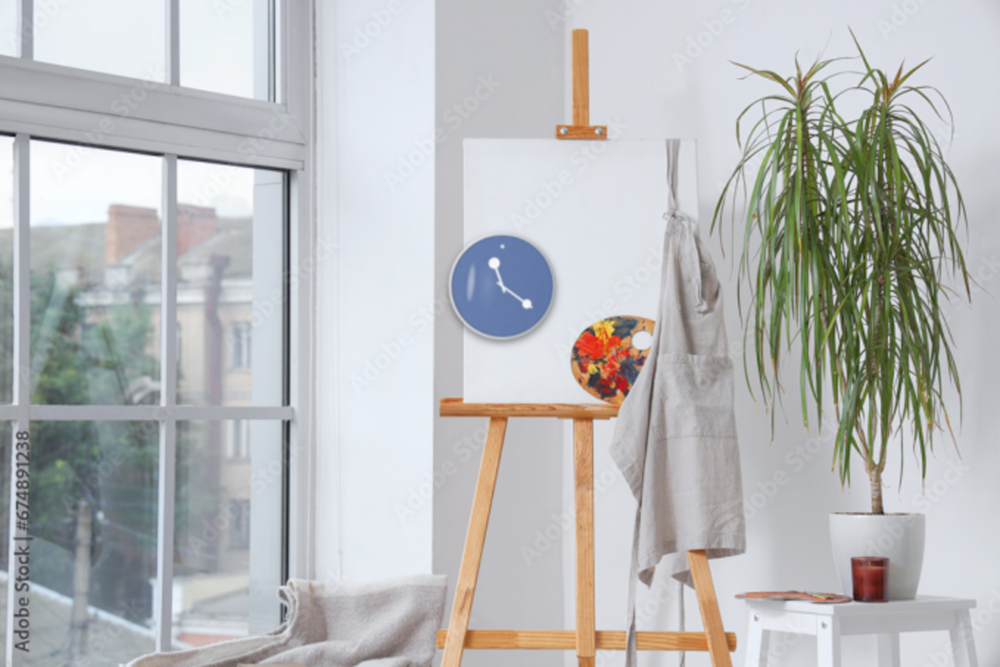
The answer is 11:21
